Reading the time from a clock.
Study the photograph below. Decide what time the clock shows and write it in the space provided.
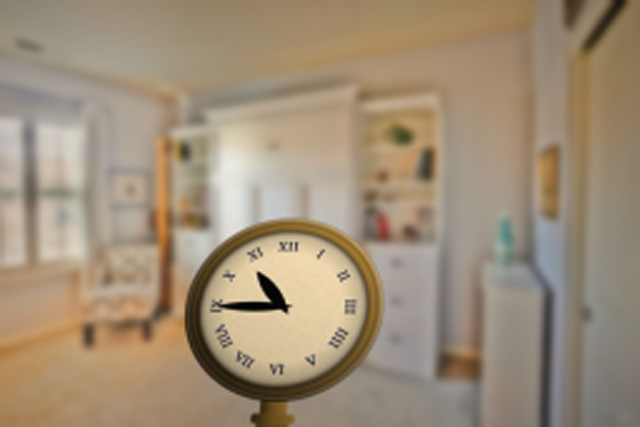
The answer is 10:45
